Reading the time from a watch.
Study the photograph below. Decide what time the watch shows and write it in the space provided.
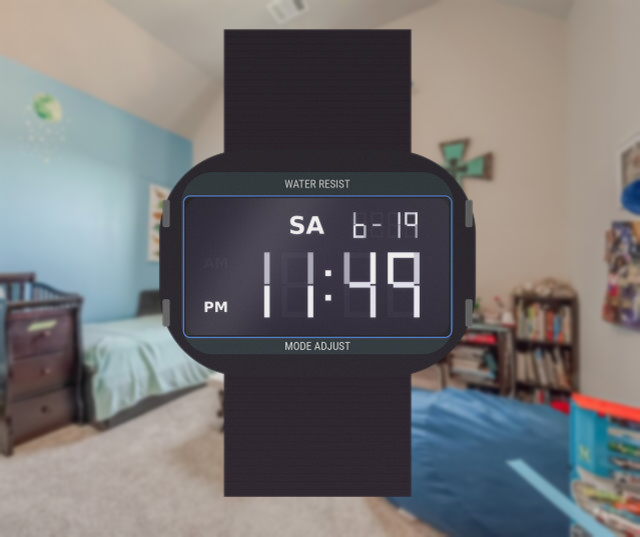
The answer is 11:49
